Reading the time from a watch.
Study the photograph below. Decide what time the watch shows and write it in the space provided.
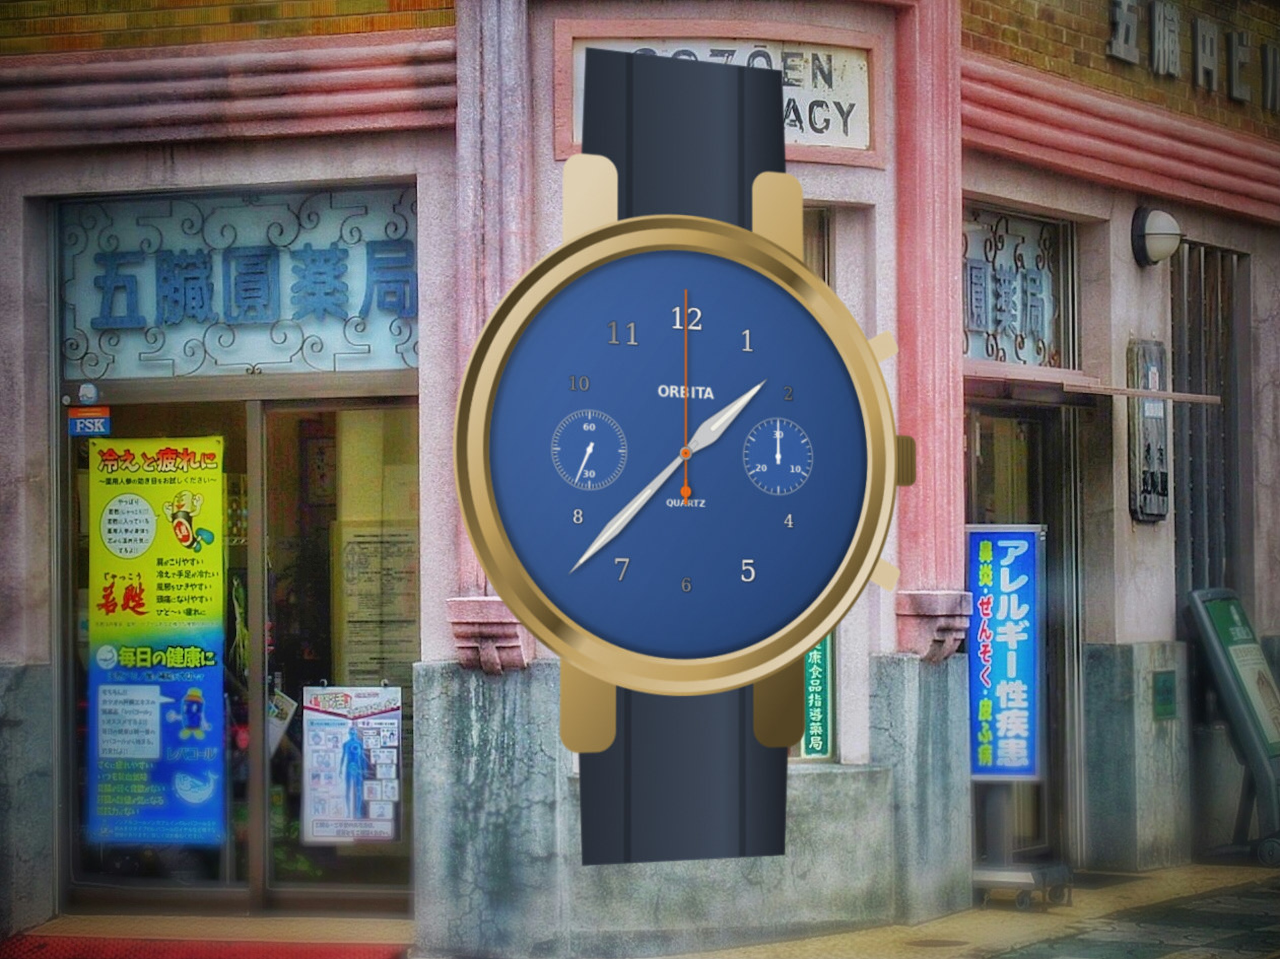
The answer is 1:37:34
